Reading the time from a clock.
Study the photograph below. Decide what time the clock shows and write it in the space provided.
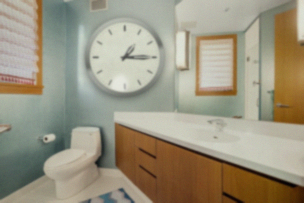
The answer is 1:15
